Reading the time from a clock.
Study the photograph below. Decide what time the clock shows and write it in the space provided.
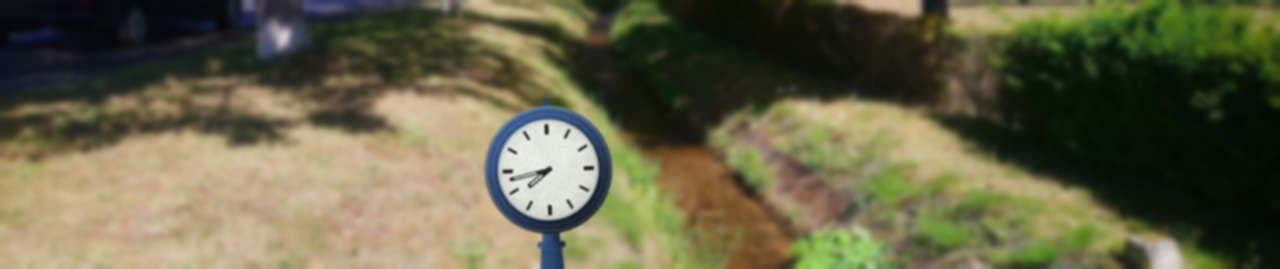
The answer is 7:43
